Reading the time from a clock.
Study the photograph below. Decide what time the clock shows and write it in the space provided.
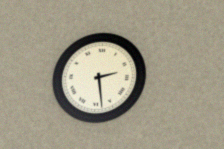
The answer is 2:28
